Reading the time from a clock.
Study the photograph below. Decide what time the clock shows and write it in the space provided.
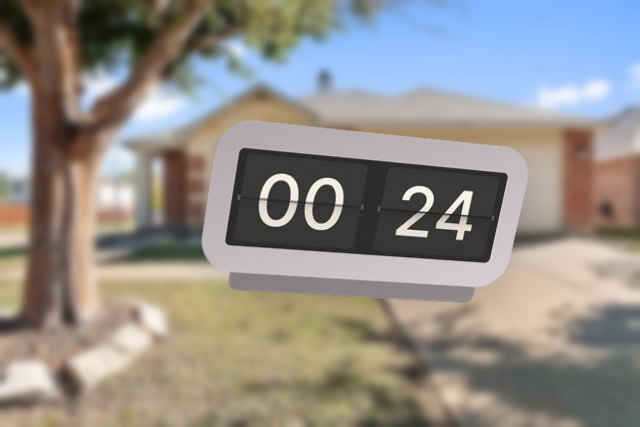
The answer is 0:24
